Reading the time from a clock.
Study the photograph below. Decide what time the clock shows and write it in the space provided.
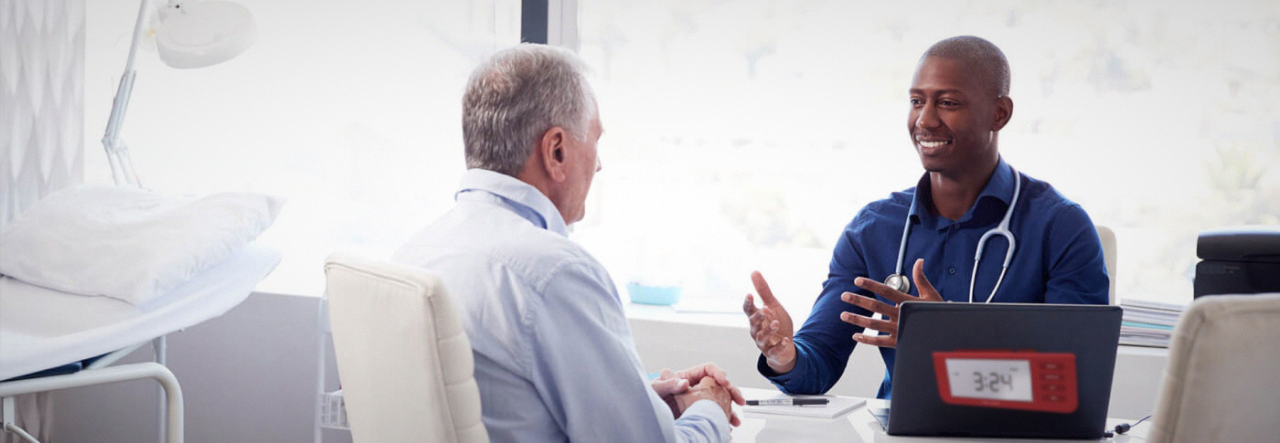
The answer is 3:24
